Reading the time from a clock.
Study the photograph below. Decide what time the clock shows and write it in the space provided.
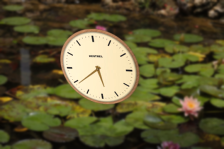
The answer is 5:39
